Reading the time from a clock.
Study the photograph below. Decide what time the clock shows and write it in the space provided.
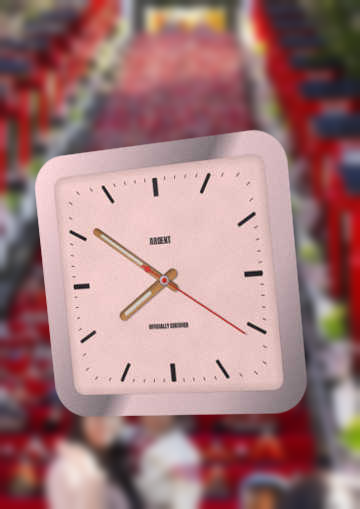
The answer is 7:51:21
